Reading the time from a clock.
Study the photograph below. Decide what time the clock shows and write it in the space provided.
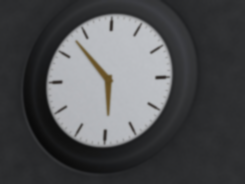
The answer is 5:53
